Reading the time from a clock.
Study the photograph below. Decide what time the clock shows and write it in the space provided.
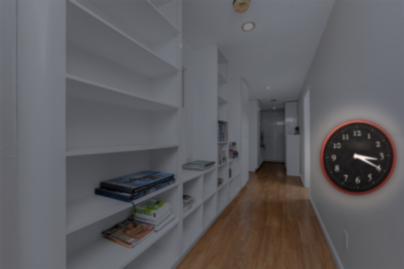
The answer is 3:20
